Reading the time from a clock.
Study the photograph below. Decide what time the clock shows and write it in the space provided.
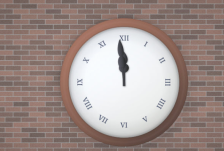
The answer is 11:59
